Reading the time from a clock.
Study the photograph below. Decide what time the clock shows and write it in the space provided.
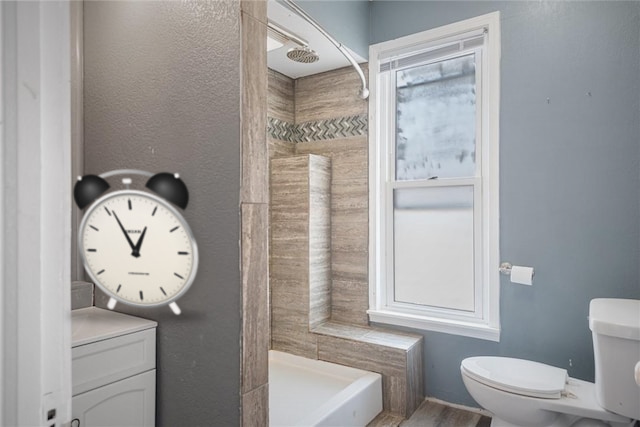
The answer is 12:56
